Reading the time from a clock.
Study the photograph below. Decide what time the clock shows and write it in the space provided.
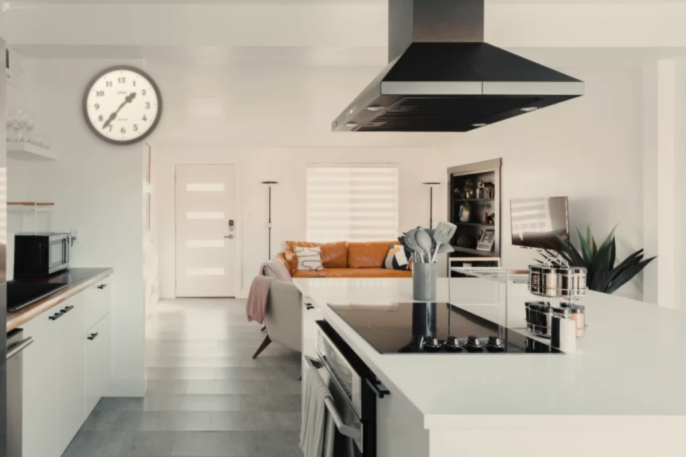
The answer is 1:37
